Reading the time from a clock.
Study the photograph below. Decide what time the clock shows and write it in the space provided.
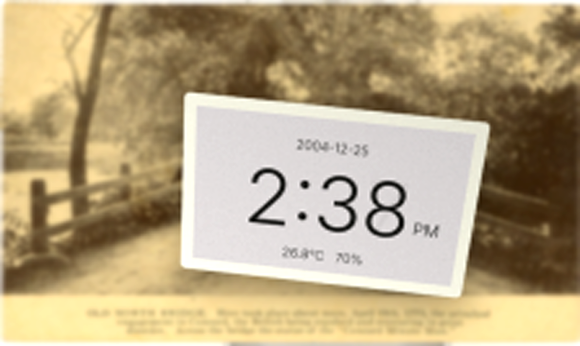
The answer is 2:38
